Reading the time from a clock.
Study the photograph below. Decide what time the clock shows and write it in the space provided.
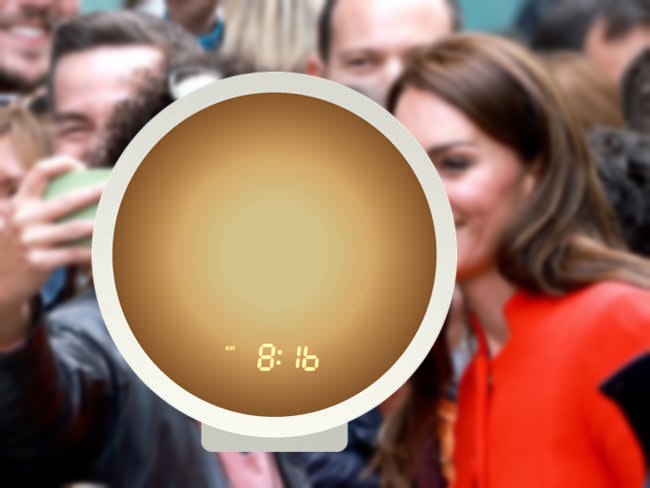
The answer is 8:16
